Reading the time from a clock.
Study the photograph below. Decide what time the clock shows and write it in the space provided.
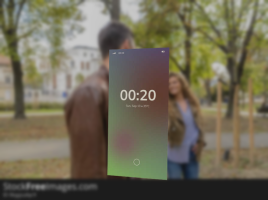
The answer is 0:20
